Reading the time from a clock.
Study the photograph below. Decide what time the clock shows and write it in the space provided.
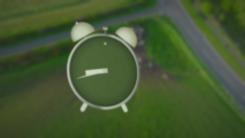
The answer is 8:42
